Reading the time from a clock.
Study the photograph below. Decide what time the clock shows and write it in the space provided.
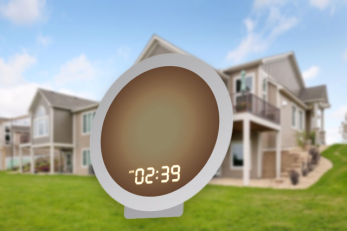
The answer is 2:39
